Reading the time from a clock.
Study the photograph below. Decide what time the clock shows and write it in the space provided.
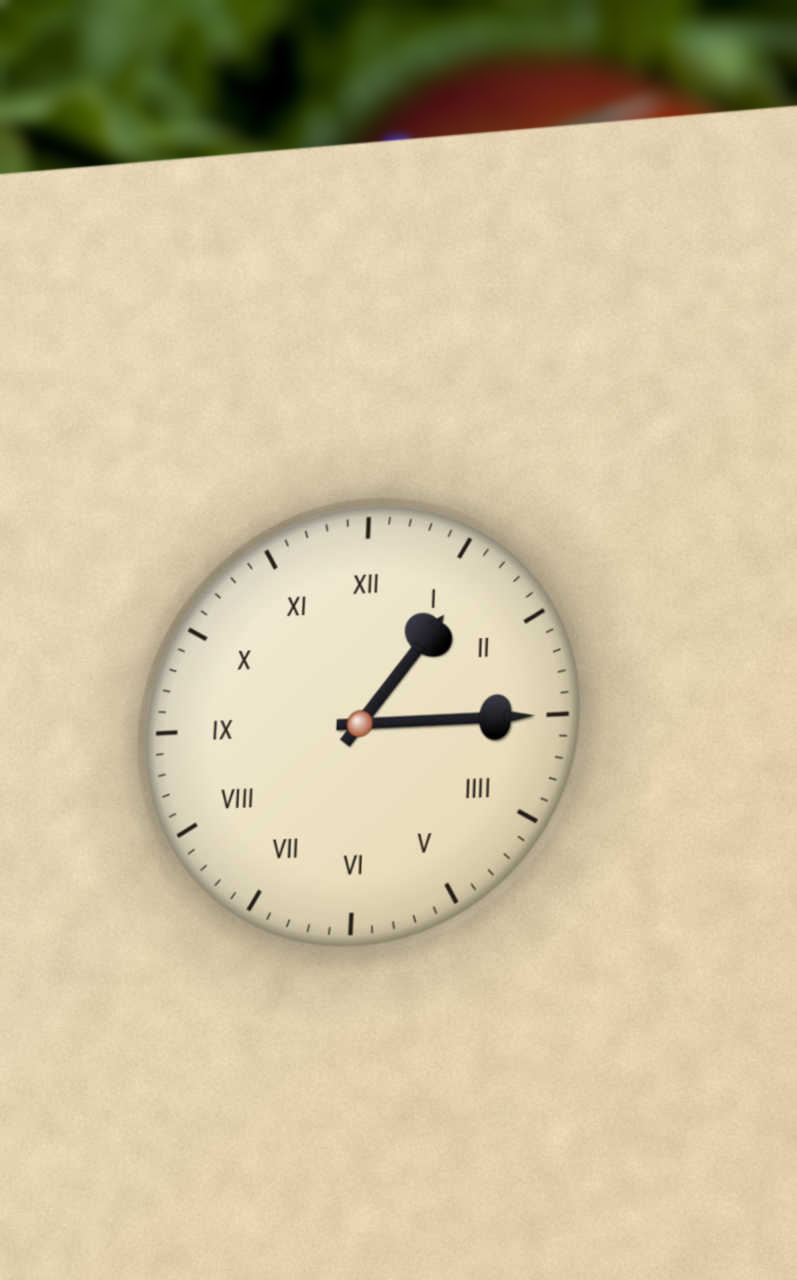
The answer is 1:15
